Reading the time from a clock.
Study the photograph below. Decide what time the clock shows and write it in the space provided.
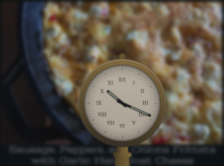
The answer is 10:19
